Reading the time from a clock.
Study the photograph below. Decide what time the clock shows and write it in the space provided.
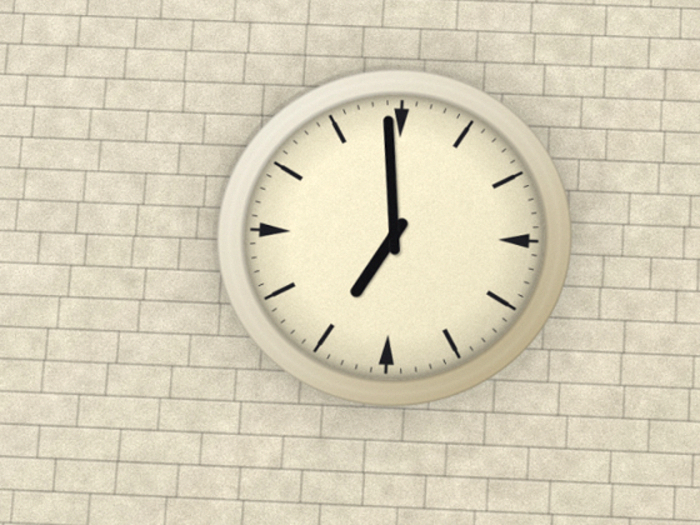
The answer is 6:59
